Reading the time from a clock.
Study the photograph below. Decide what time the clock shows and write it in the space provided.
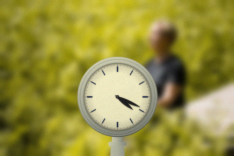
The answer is 4:19
